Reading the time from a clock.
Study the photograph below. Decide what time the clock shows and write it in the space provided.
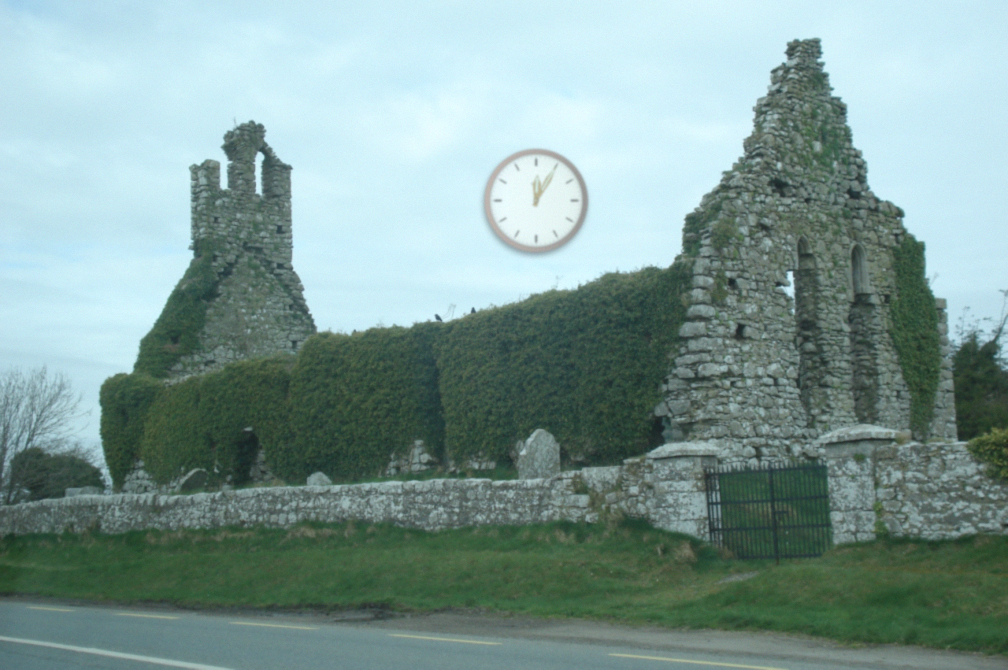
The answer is 12:05
